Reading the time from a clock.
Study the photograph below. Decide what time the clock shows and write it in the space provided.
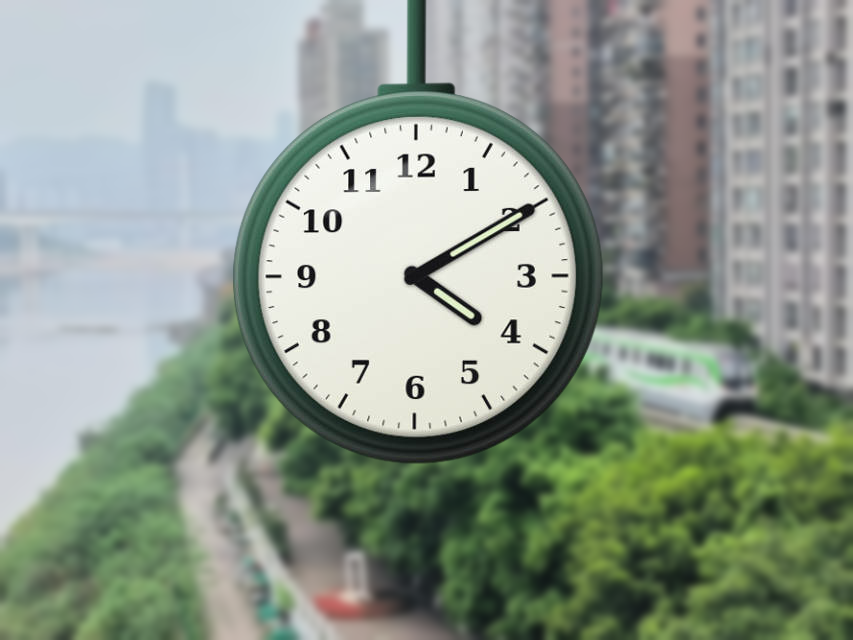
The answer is 4:10
